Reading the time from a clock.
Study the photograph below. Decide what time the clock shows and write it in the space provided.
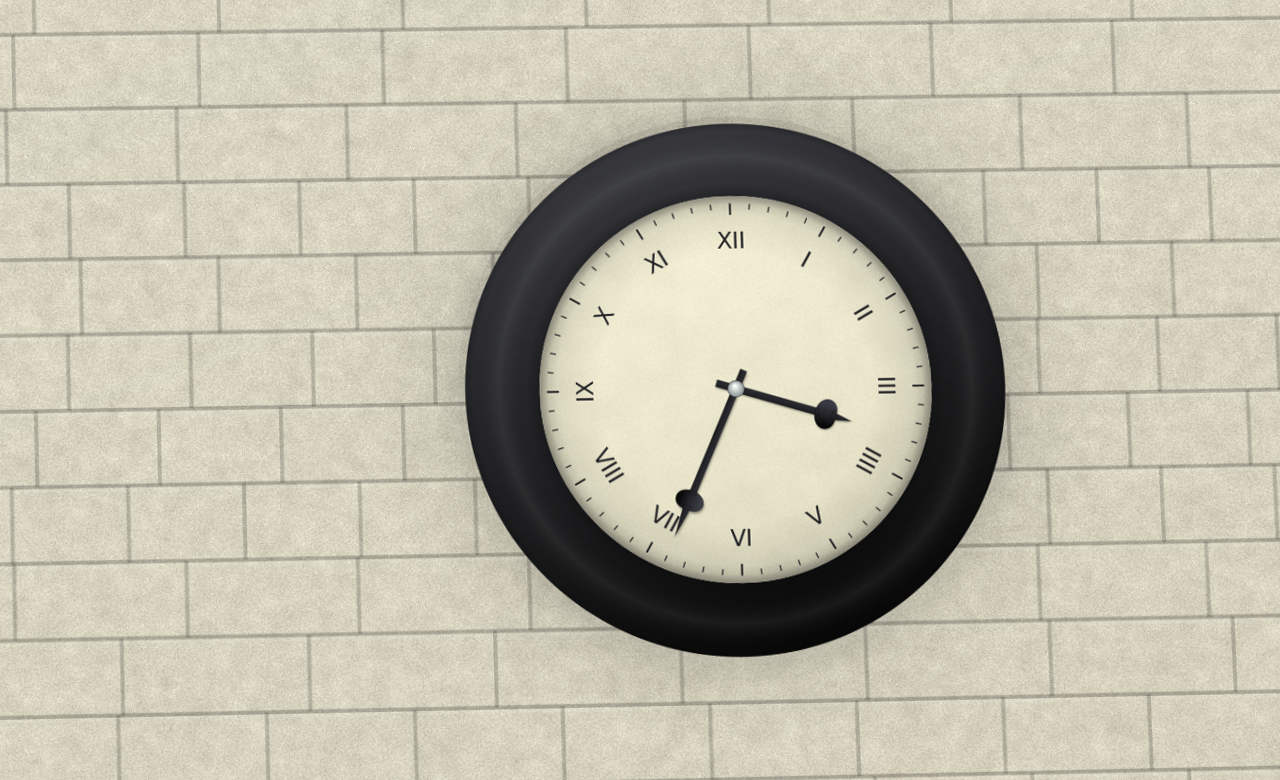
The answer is 3:34
